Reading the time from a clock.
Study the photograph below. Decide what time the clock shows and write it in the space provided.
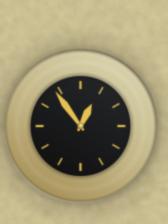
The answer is 12:54
